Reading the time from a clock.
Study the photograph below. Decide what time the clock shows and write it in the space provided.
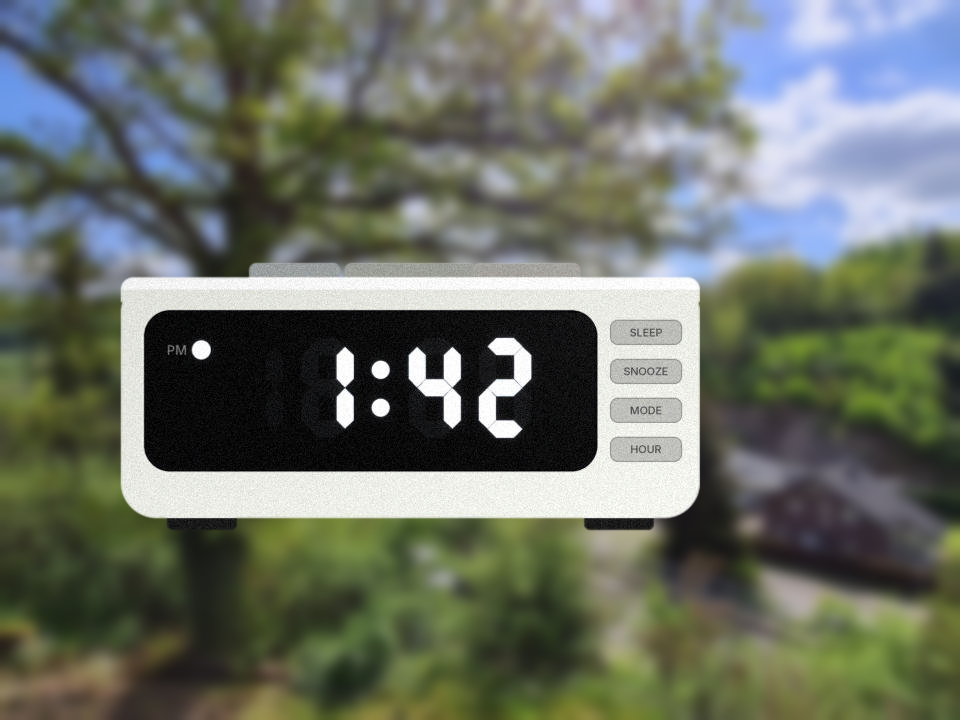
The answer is 1:42
